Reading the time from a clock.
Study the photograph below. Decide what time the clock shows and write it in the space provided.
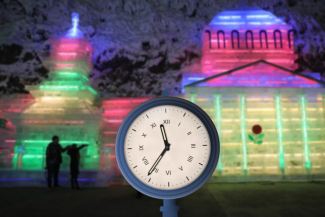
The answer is 11:36
